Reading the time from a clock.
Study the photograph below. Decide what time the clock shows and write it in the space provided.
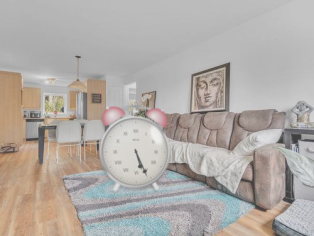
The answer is 5:26
